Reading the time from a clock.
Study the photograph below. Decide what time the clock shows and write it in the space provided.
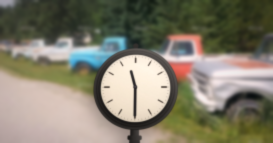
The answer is 11:30
